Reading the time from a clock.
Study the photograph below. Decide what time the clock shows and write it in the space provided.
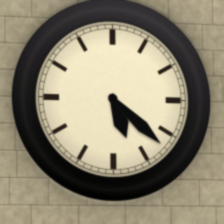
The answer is 5:22
